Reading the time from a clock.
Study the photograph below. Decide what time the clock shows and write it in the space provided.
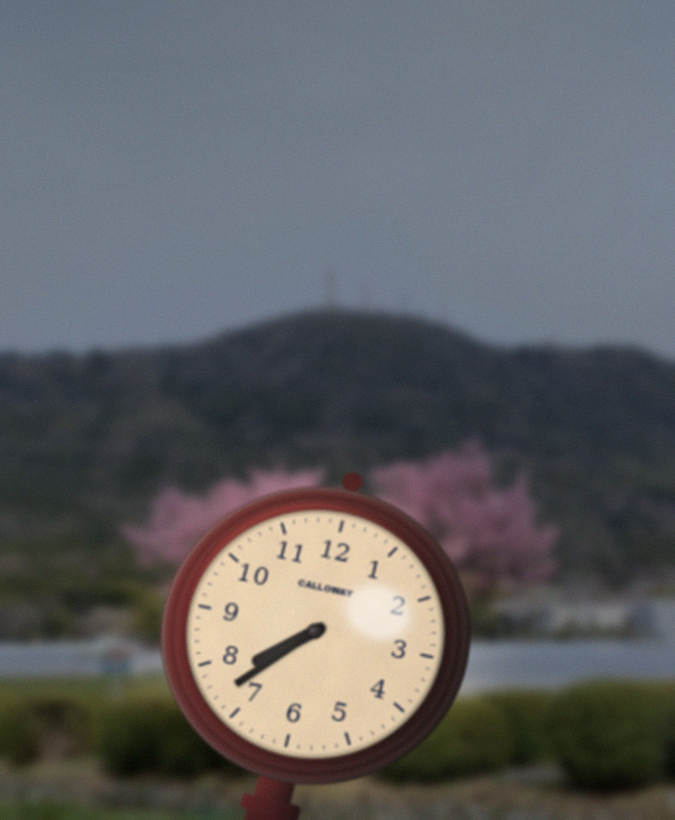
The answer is 7:37
